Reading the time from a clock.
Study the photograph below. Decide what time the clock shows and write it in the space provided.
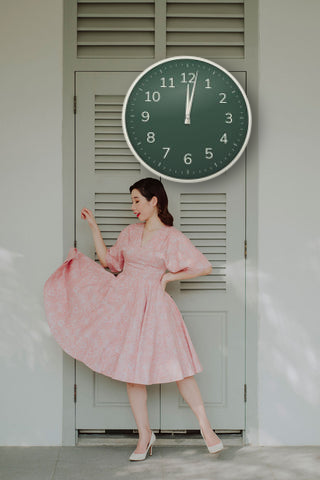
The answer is 12:02
